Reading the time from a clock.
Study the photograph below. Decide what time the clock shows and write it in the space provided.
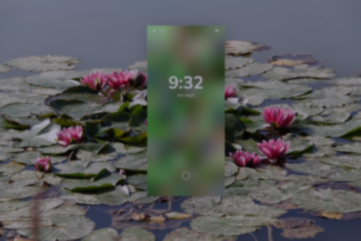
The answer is 9:32
